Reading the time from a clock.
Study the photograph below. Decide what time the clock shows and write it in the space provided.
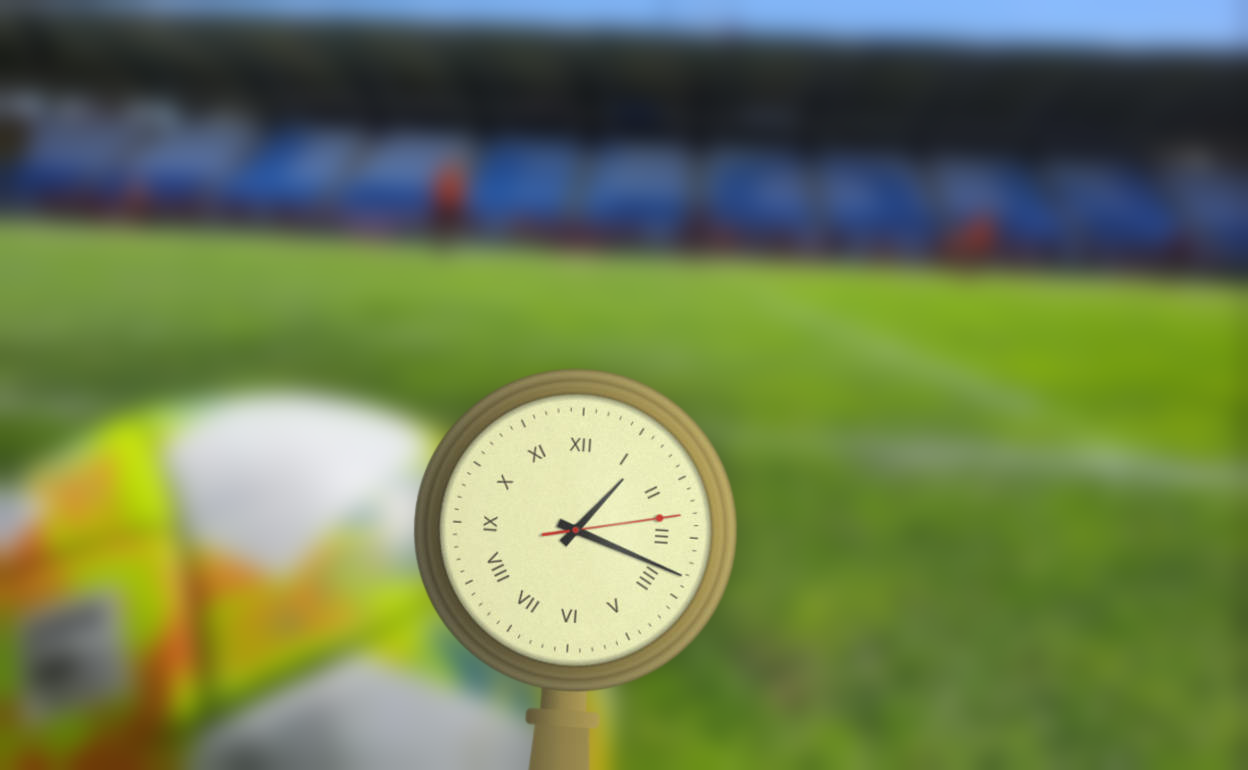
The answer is 1:18:13
